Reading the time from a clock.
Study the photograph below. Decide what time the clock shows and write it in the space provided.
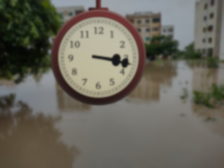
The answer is 3:17
